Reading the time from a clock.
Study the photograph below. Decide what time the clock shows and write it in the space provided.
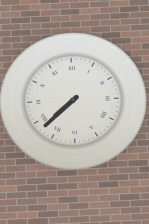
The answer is 7:38
